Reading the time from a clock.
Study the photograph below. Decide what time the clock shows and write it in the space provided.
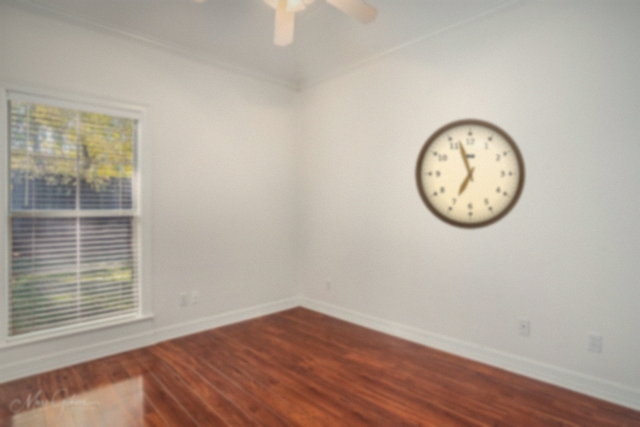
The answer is 6:57
